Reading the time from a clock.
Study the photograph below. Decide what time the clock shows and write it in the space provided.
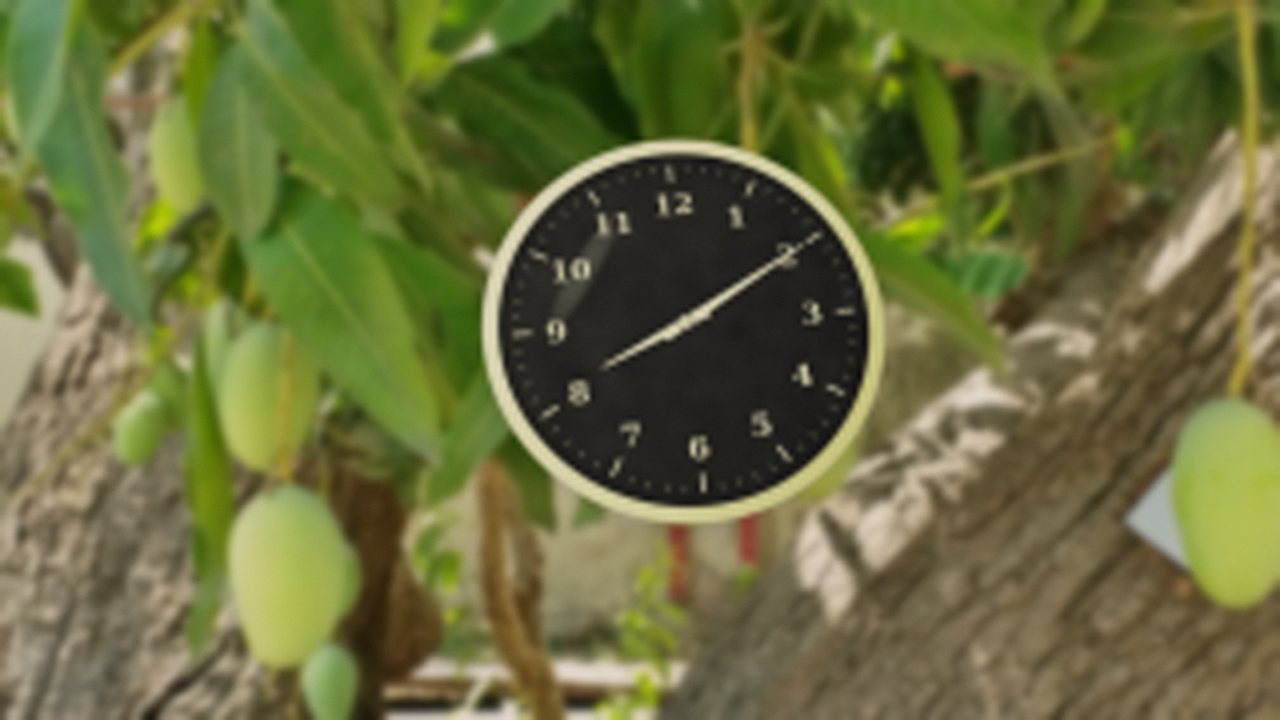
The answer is 8:10
